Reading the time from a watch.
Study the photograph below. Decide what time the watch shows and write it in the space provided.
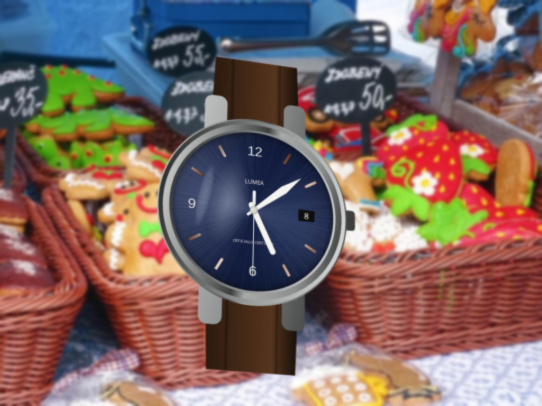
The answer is 5:08:30
